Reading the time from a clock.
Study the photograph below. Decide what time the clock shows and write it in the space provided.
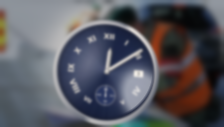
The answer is 12:09
